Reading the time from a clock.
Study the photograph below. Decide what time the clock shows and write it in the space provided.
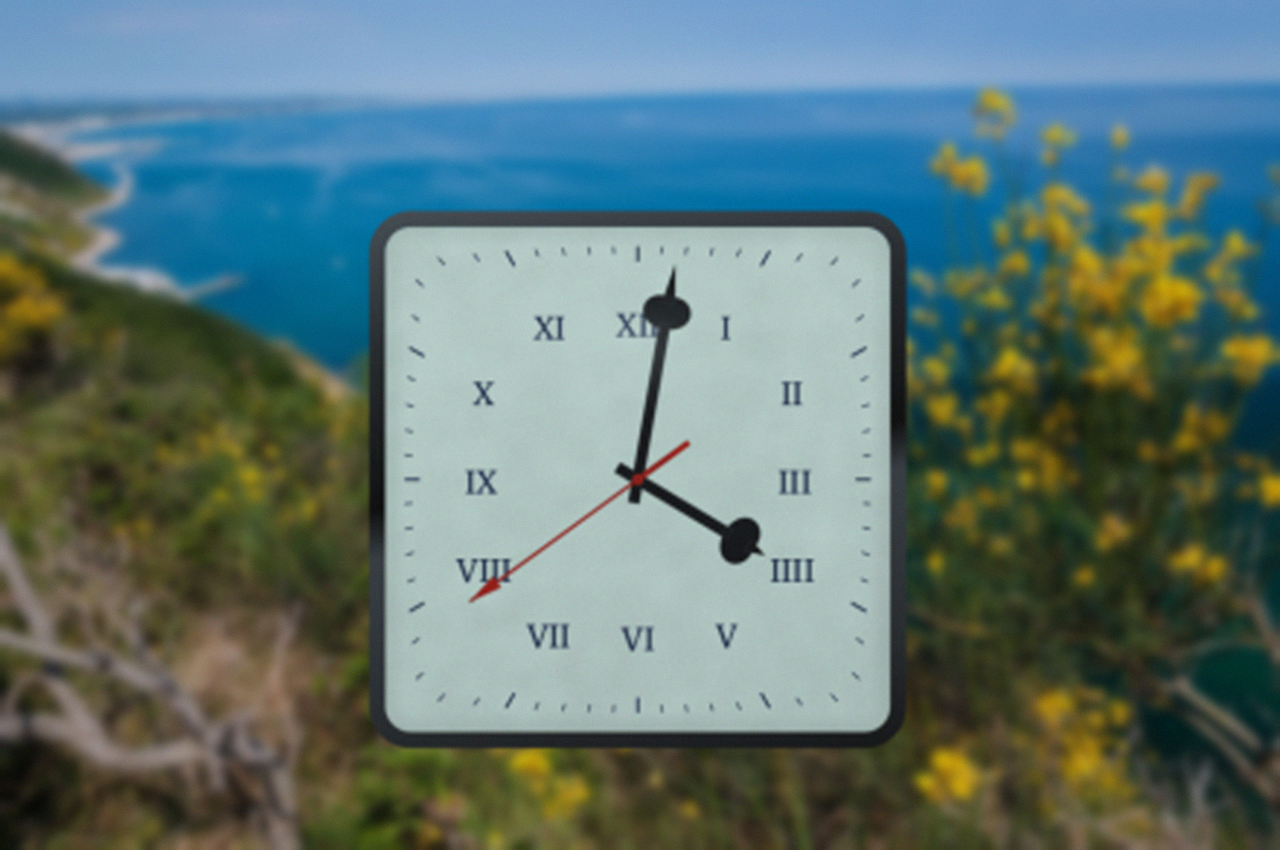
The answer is 4:01:39
